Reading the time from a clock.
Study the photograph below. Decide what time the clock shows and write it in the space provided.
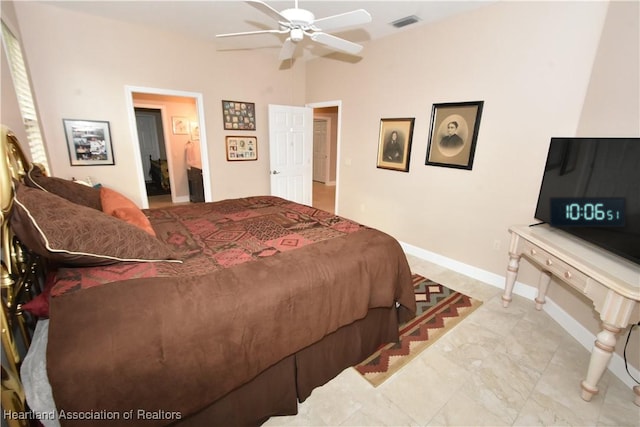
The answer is 10:06
